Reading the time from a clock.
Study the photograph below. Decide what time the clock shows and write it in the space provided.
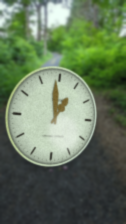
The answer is 12:59
